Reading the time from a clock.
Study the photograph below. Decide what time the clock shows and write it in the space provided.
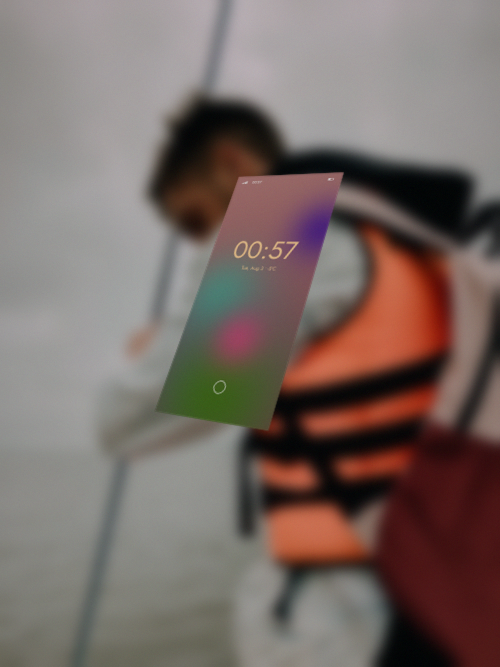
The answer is 0:57
